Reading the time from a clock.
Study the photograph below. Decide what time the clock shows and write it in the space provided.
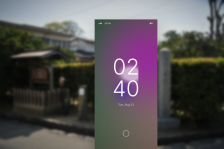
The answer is 2:40
